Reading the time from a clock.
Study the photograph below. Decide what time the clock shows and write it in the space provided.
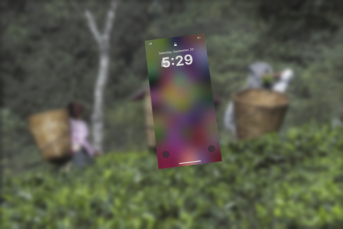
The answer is 5:29
